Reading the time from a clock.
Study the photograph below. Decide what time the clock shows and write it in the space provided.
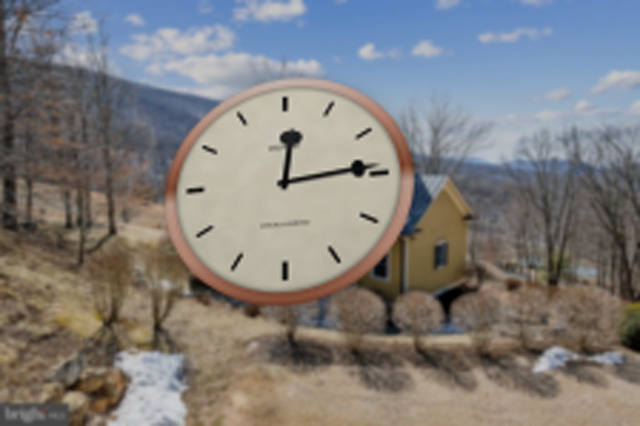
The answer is 12:14
